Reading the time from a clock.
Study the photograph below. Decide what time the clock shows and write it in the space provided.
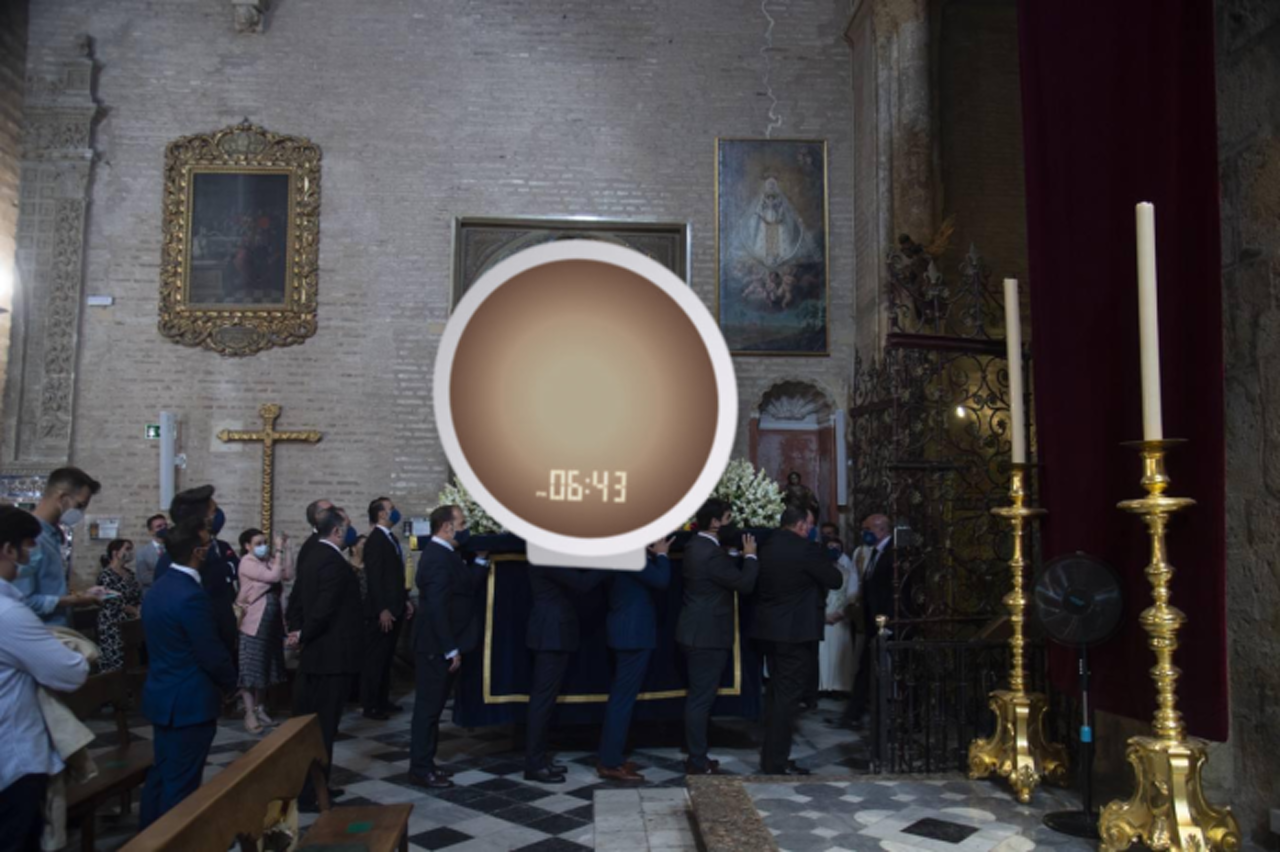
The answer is 6:43
